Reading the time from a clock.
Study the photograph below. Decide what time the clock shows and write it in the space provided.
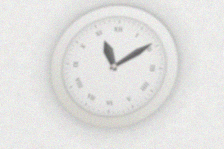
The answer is 11:09
